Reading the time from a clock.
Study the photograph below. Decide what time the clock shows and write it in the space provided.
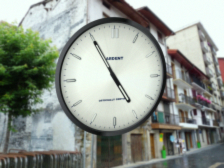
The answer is 4:55
